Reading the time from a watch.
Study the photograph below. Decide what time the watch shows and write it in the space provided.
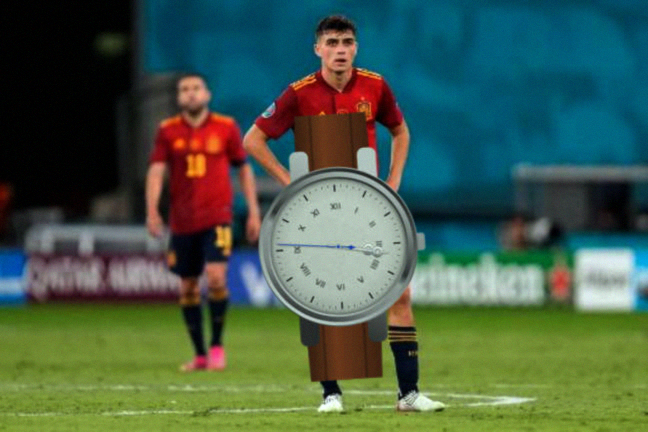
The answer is 3:16:46
